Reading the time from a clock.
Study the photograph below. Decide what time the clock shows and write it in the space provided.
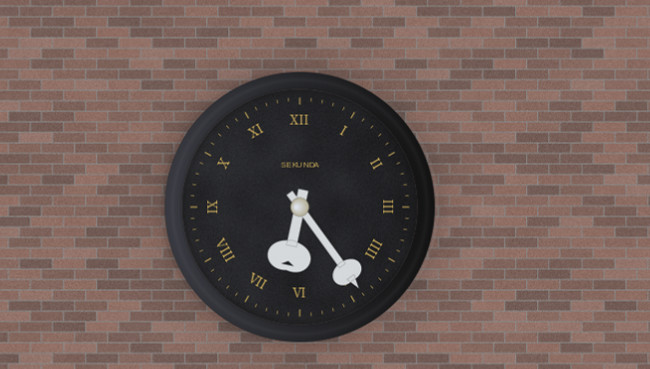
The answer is 6:24
